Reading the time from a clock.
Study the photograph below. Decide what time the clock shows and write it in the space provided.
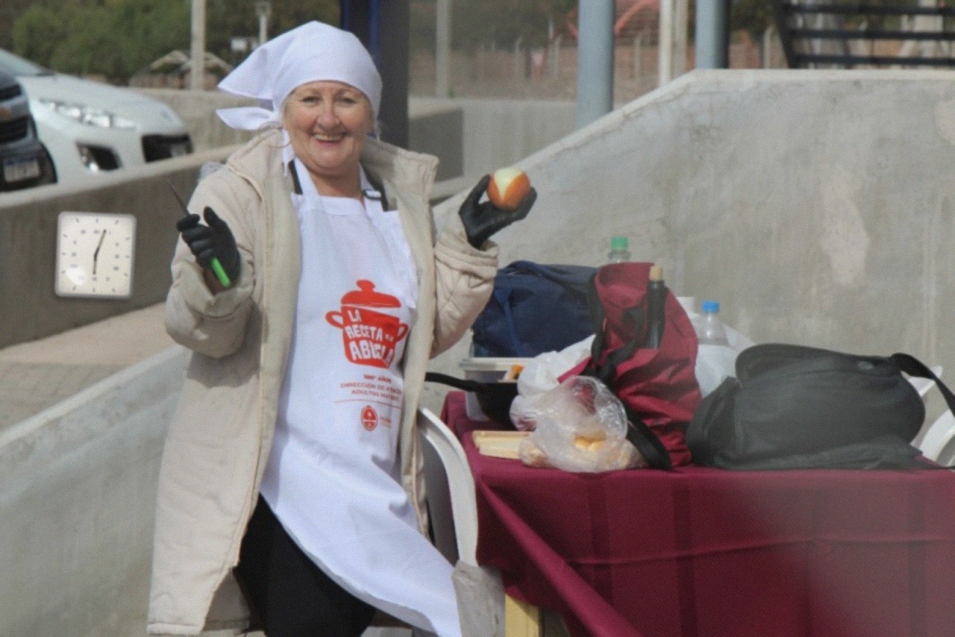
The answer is 6:03
